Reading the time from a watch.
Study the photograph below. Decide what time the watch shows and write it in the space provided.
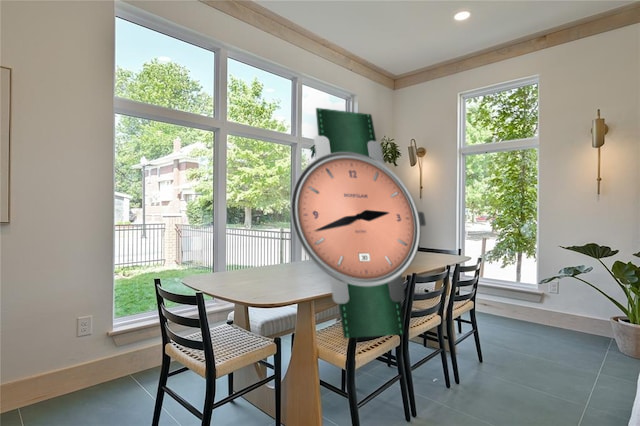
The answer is 2:42
